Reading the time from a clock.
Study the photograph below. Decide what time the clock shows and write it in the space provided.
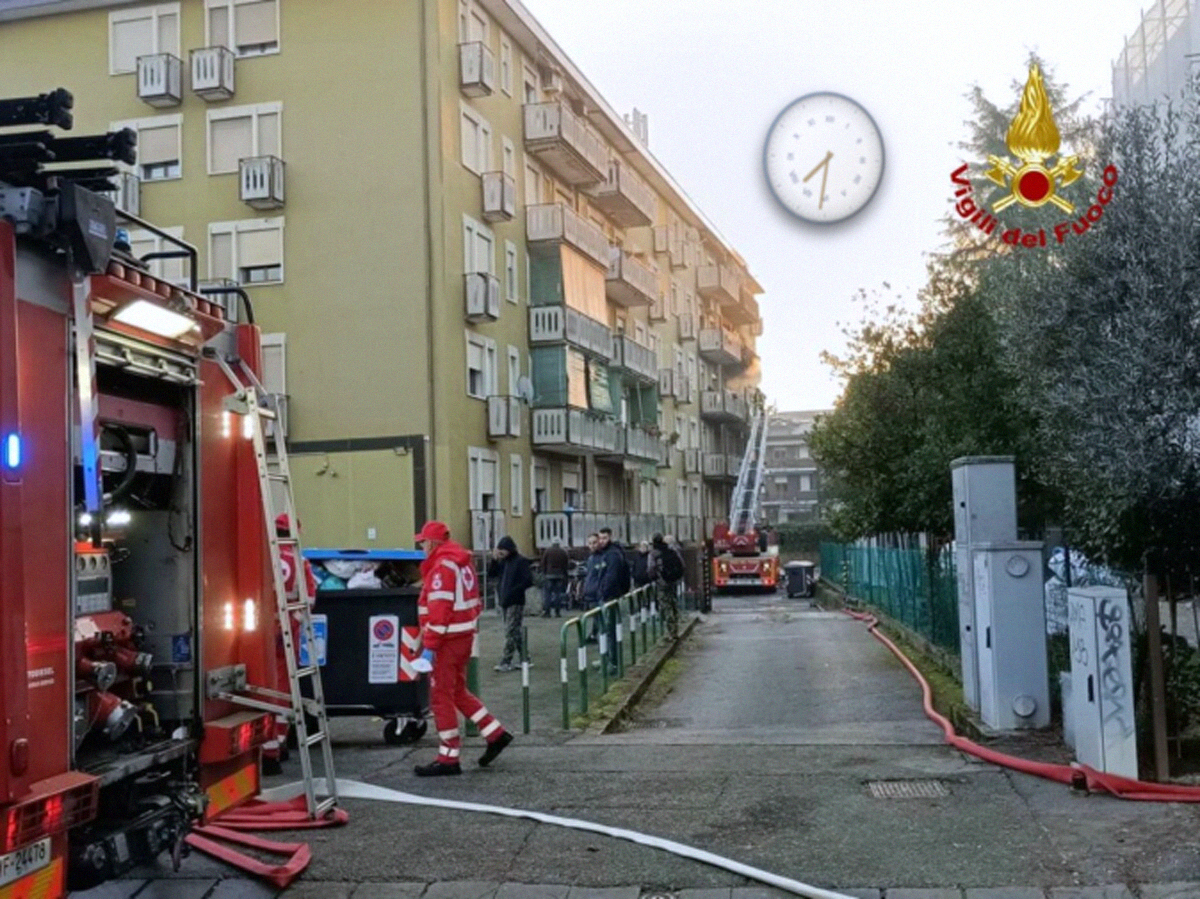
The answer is 7:31
